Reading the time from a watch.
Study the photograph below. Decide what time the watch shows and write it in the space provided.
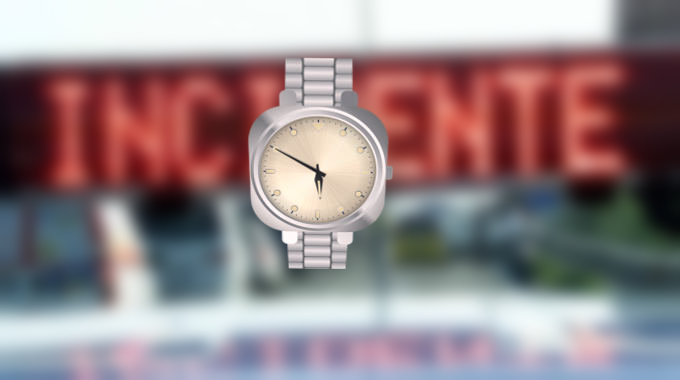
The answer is 5:50
